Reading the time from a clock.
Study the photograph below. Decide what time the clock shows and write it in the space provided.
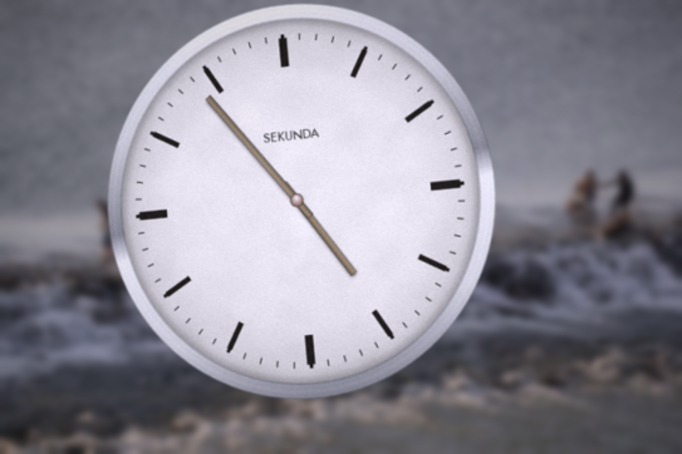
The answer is 4:54
